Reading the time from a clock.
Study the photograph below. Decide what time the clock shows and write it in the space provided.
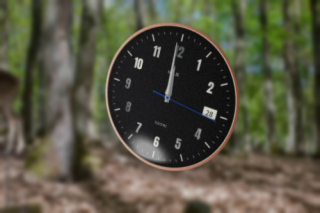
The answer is 11:59:16
